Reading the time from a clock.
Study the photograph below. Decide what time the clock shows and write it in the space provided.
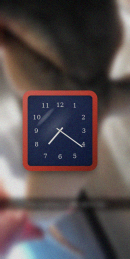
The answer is 7:21
